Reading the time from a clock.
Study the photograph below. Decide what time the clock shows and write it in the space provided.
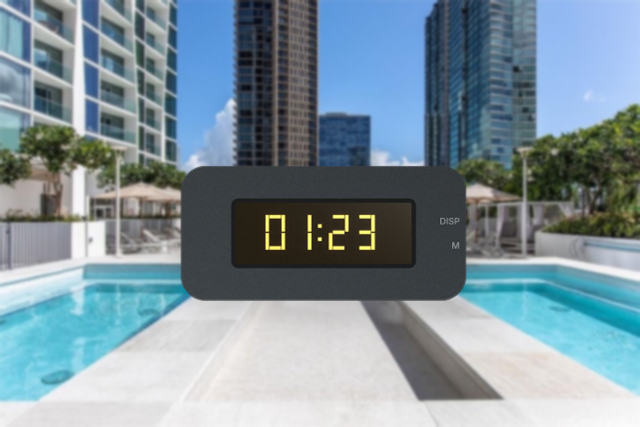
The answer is 1:23
